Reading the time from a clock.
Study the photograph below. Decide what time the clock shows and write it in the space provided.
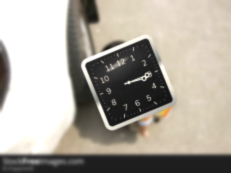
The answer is 3:15
